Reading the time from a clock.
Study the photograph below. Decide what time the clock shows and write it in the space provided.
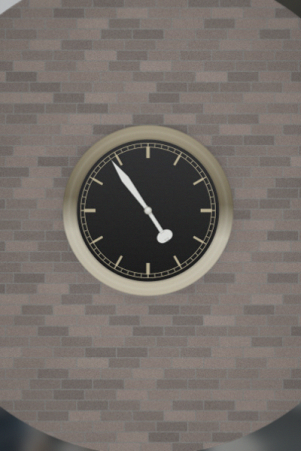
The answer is 4:54
